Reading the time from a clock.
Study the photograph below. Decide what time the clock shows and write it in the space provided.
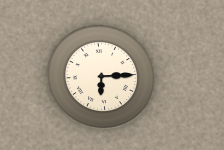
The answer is 6:15
